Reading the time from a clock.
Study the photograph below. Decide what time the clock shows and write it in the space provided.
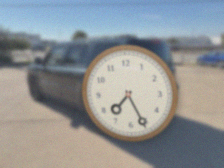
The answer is 7:26
